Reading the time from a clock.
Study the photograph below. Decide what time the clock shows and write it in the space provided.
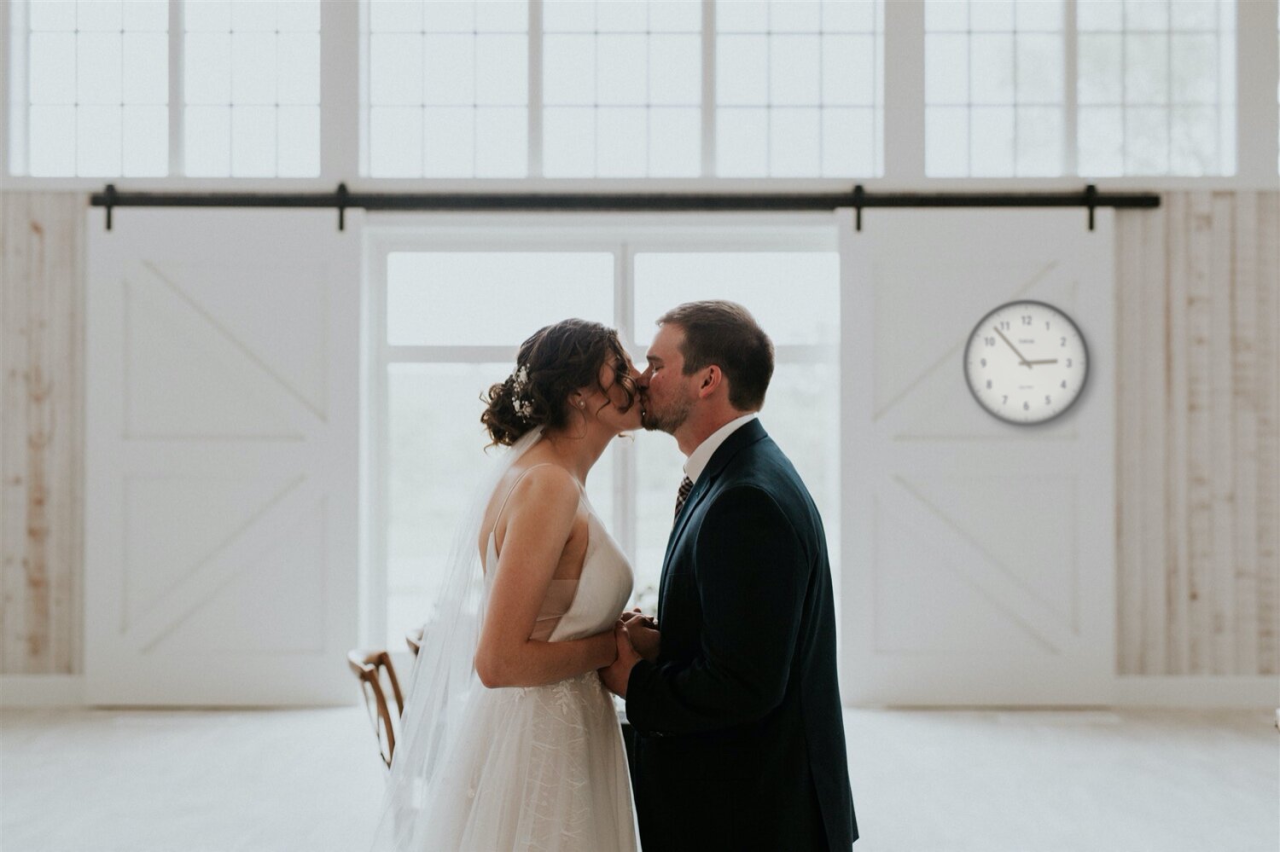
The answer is 2:53
